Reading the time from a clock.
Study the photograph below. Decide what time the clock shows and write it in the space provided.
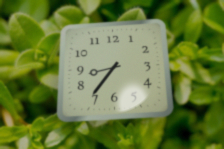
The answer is 8:36
